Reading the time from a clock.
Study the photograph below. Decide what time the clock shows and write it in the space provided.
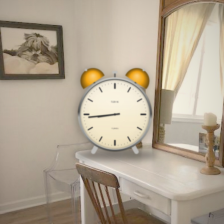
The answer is 8:44
